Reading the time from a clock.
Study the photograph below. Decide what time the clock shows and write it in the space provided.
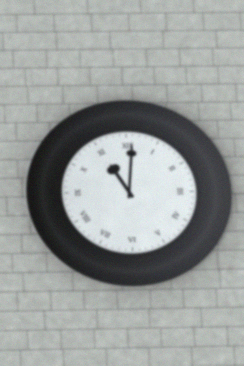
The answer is 11:01
